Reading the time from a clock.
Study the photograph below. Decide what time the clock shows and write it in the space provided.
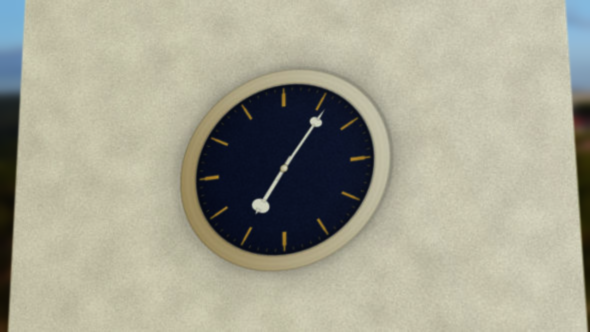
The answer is 7:06
